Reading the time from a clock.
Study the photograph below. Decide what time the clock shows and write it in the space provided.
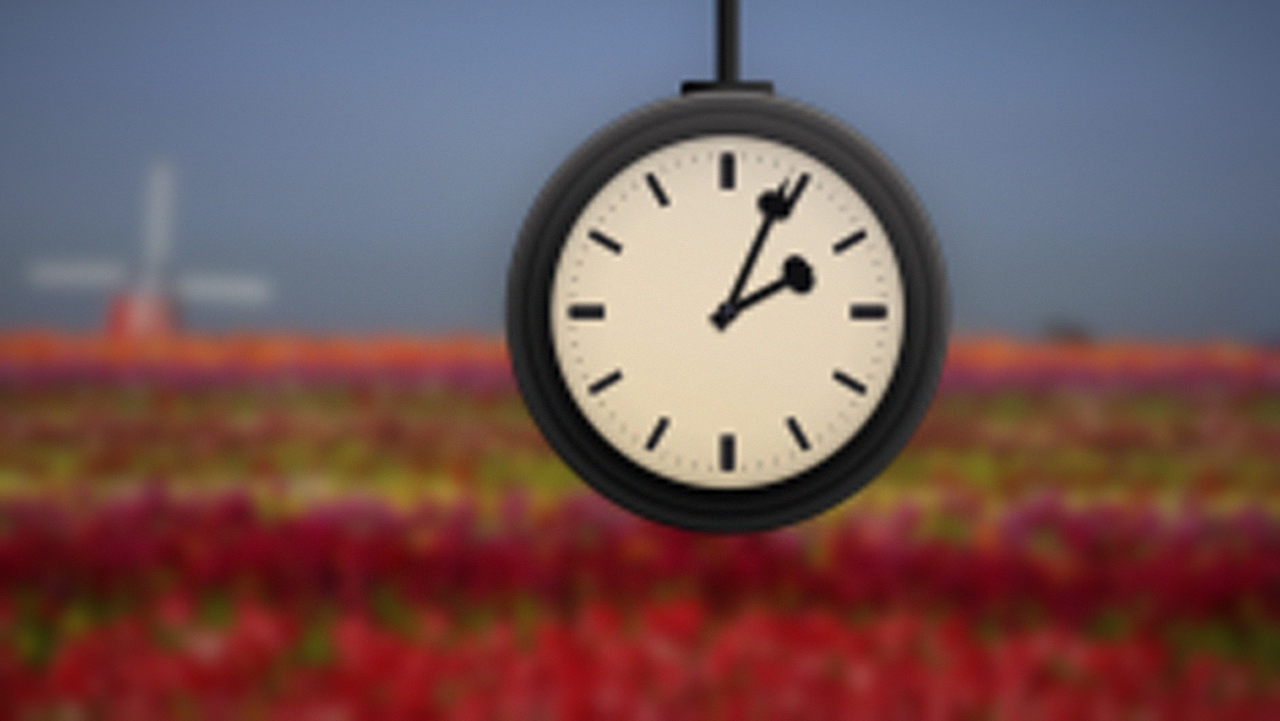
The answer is 2:04
